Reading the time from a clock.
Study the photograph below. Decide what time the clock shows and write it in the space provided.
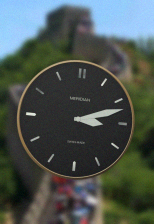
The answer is 3:12
